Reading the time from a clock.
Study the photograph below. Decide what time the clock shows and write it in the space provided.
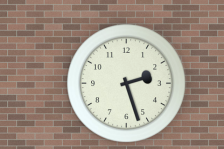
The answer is 2:27
